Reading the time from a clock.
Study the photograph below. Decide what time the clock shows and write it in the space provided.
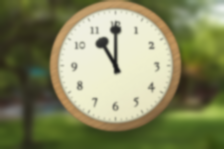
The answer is 11:00
